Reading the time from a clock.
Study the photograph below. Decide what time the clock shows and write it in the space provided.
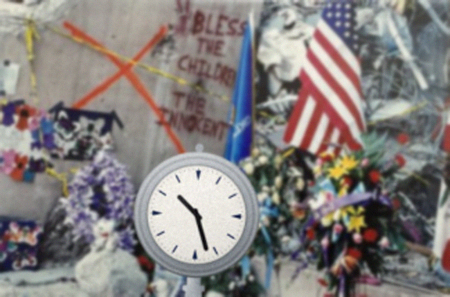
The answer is 10:27
